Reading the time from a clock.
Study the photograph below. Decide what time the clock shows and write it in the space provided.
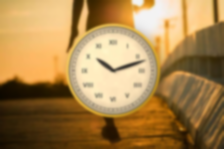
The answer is 10:12
